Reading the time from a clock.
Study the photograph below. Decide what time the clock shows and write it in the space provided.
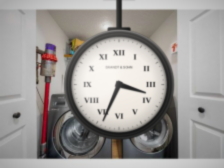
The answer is 3:34
